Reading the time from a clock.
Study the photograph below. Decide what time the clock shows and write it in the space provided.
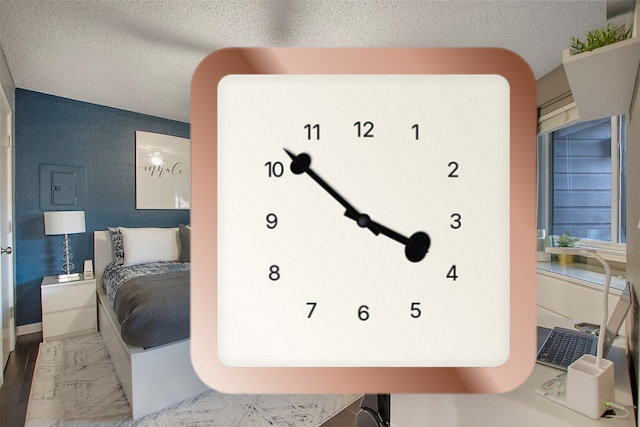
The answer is 3:52
